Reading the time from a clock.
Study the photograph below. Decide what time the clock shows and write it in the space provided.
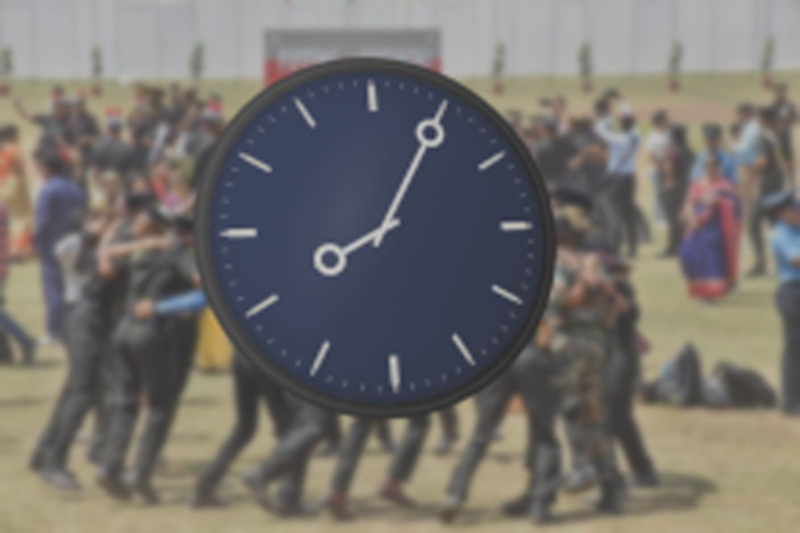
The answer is 8:05
